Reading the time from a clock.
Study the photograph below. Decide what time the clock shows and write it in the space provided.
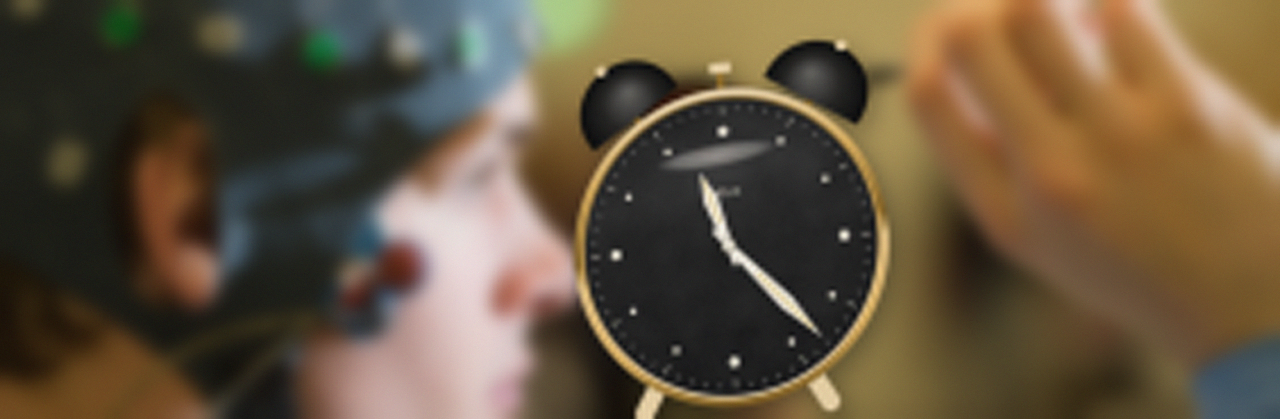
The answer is 11:23
